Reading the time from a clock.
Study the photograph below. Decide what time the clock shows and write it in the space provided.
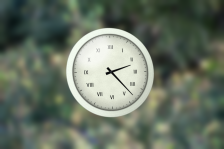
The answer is 2:23
